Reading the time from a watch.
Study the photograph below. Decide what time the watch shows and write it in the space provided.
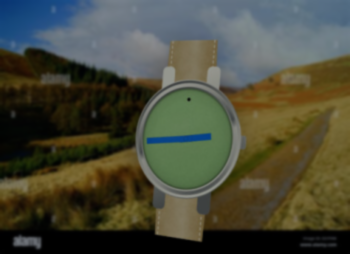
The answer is 2:44
